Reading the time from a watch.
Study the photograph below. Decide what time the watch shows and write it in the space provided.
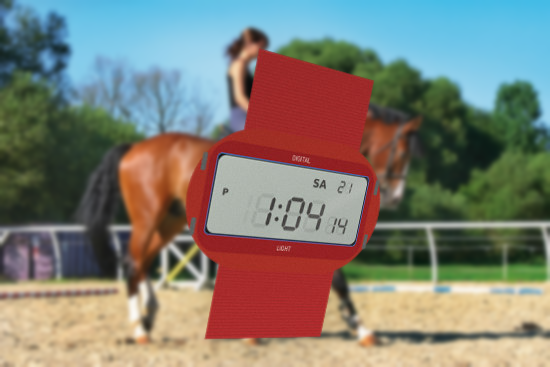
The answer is 1:04:14
